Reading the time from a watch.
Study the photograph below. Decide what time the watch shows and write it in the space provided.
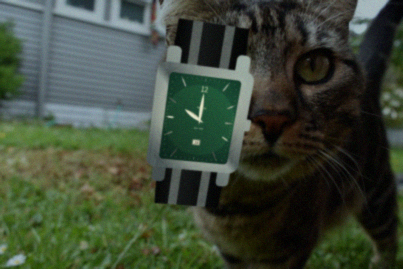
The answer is 10:00
